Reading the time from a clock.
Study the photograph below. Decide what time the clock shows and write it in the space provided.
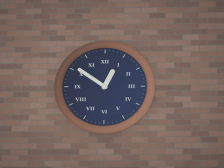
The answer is 12:51
